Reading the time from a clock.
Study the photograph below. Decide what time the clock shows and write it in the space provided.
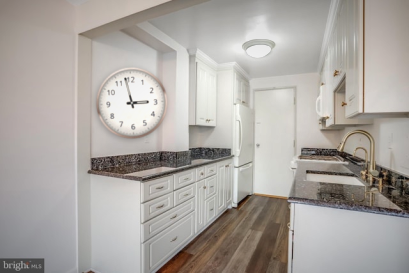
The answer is 2:58
